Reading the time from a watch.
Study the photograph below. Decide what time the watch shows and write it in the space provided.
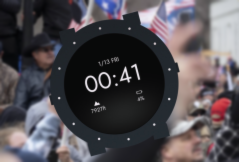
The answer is 0:41
